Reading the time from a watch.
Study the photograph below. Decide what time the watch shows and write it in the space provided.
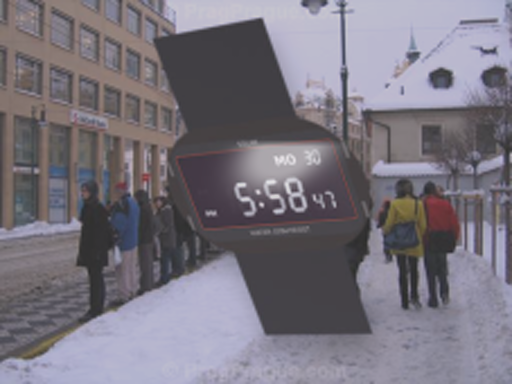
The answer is 5:58:47
